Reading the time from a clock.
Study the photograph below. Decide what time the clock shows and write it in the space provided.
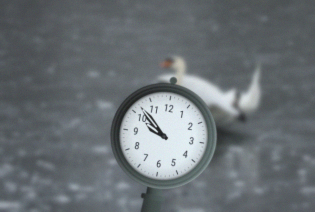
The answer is 9:52
